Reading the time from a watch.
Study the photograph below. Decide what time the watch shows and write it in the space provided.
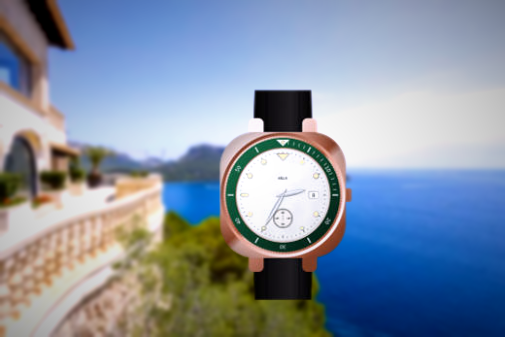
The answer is 2:35
